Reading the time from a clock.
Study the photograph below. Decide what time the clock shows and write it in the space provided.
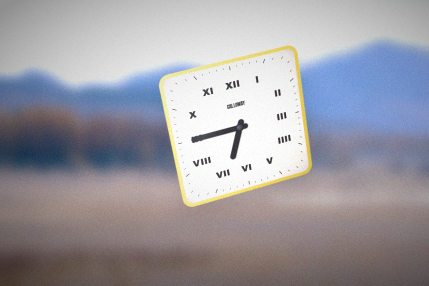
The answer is 6:45
